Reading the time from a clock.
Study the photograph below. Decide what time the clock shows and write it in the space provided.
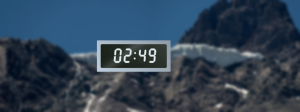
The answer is 2:49
